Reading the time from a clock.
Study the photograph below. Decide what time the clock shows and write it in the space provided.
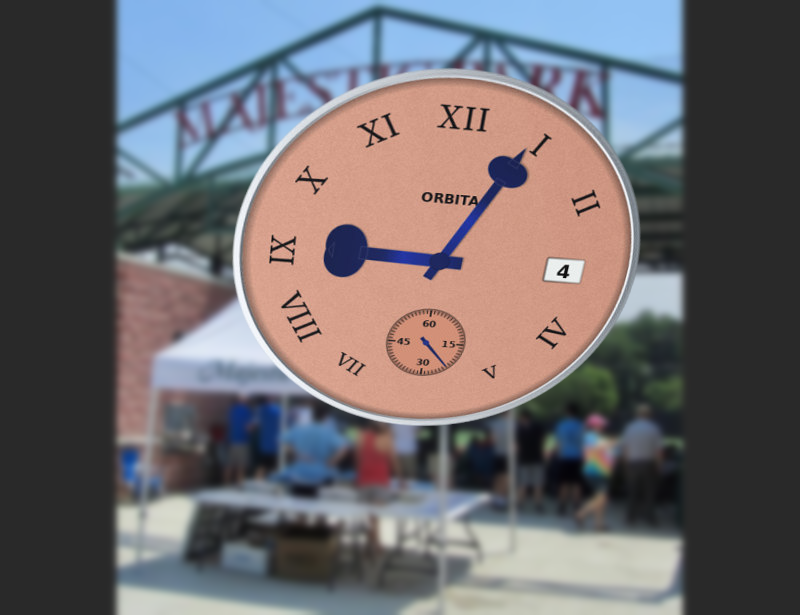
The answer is 9:04:23
